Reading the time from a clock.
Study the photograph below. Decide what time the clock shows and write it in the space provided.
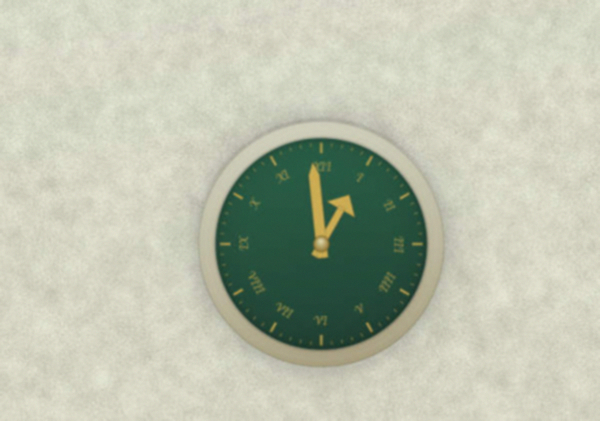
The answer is 12:59
